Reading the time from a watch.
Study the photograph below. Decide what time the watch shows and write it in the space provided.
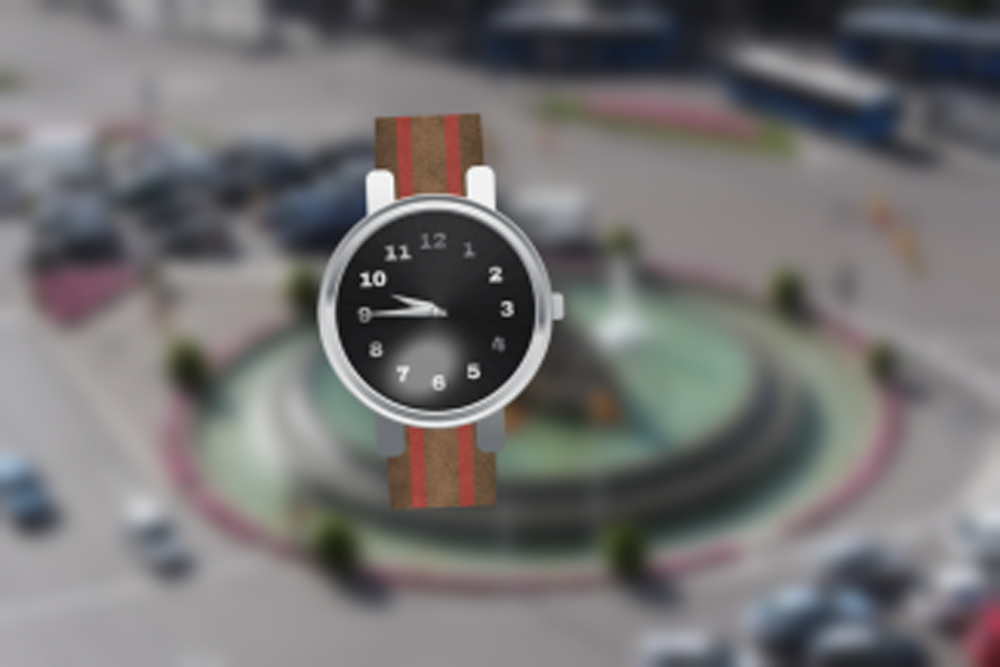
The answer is 9:45
